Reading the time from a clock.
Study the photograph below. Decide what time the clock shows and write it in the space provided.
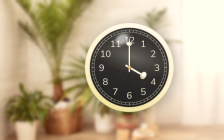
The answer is 4:00
